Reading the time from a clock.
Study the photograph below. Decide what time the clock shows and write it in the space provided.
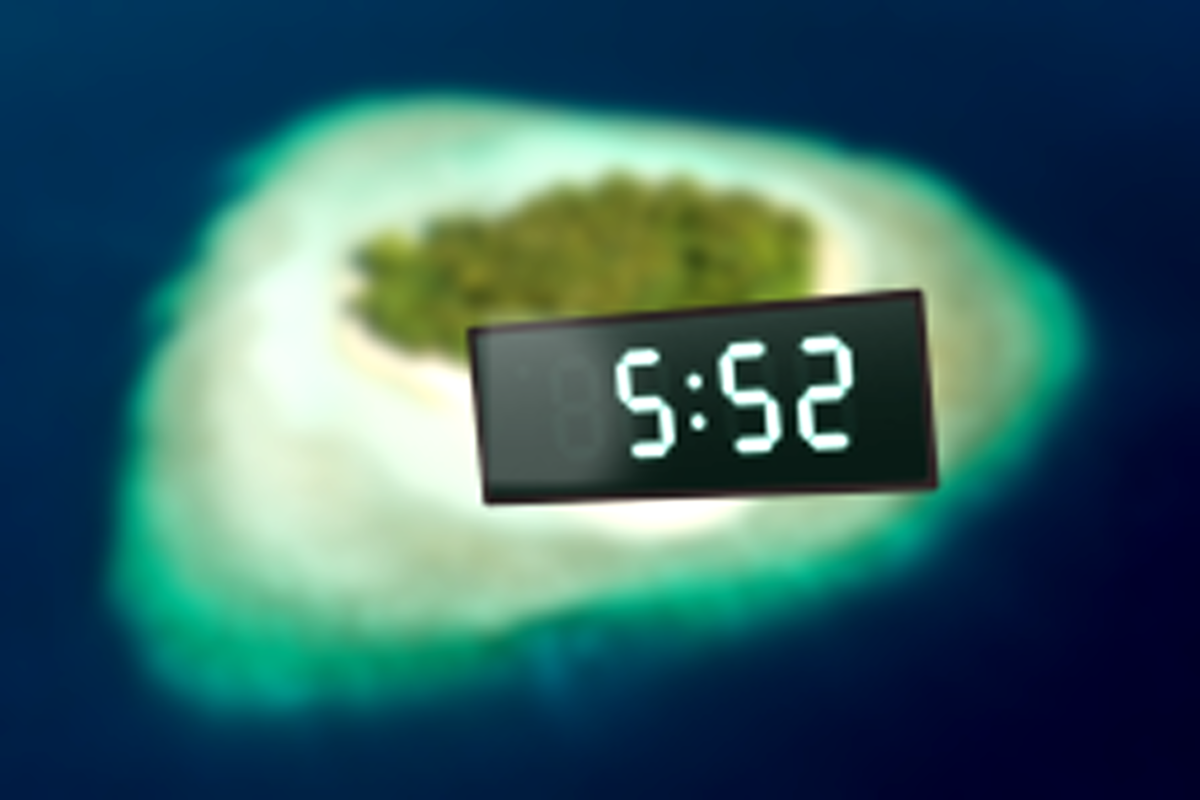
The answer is 5:52
